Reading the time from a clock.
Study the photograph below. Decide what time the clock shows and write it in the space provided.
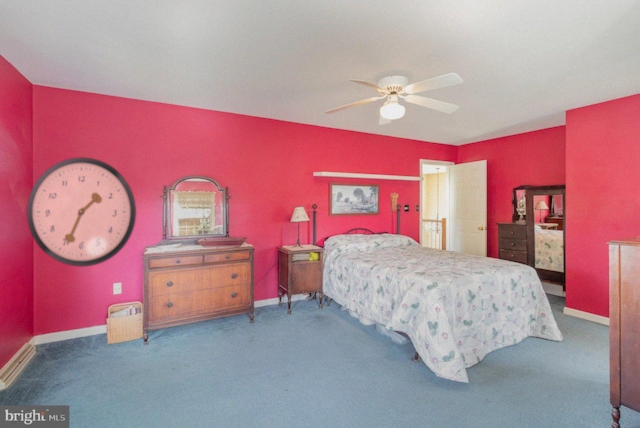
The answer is 1:34
